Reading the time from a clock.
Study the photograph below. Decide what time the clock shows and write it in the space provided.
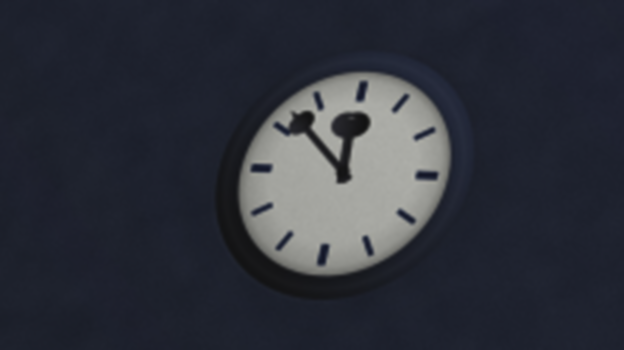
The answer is 11:52
